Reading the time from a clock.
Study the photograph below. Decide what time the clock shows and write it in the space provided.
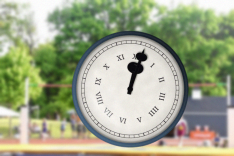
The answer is 12:01
